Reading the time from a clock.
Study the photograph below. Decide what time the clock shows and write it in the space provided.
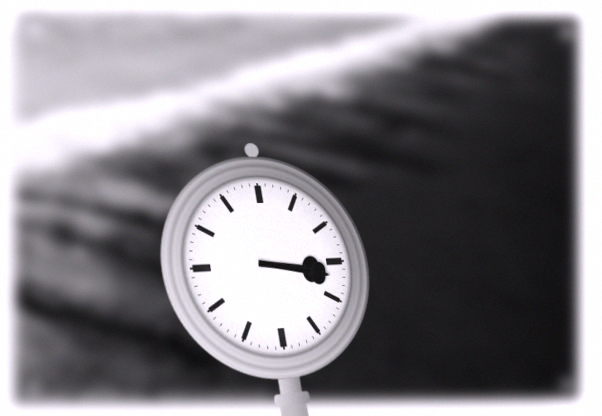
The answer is 3:17
